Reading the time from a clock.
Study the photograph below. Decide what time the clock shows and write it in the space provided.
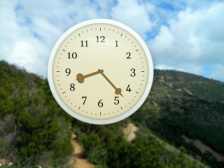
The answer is 8:23
